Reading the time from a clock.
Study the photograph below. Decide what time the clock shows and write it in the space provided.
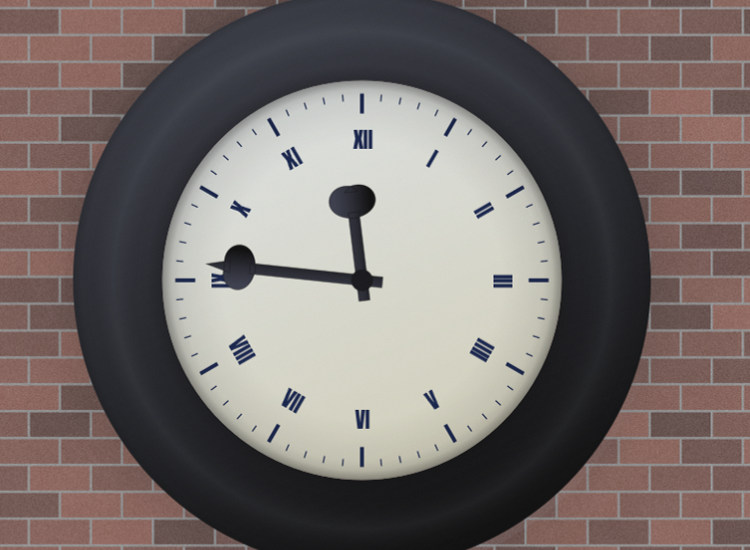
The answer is 11:46
